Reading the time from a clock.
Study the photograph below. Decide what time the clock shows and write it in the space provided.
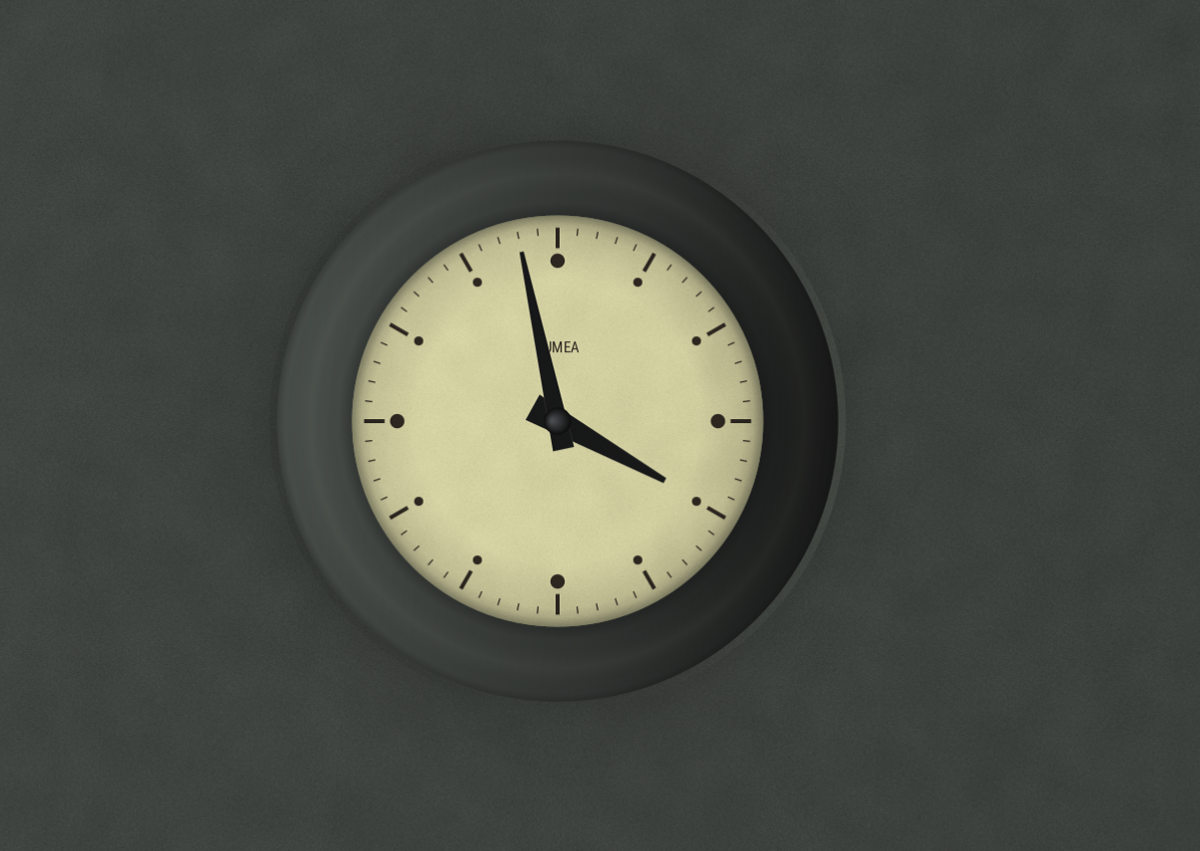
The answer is 3:58
